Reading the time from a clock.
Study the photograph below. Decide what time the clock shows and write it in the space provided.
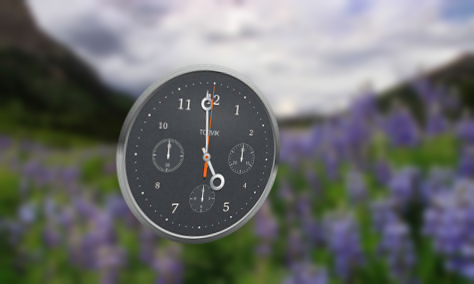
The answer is 4:59
